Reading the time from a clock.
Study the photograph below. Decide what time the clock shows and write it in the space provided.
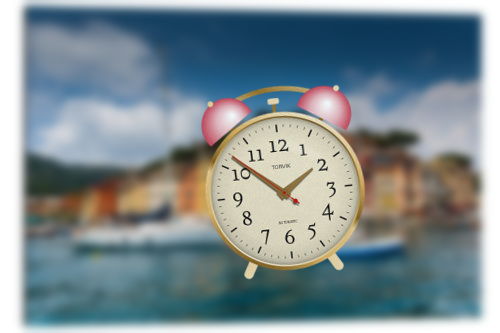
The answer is 1:51:52
